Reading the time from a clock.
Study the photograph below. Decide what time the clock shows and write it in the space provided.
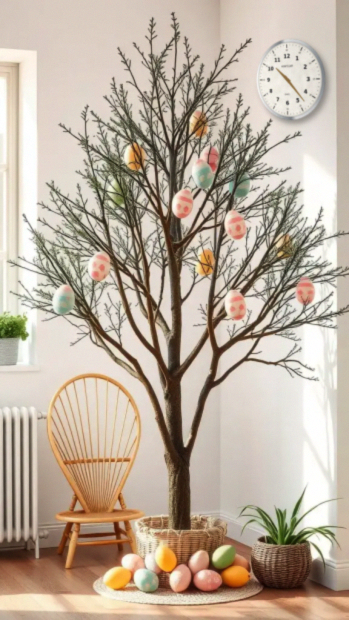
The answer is 10:23
